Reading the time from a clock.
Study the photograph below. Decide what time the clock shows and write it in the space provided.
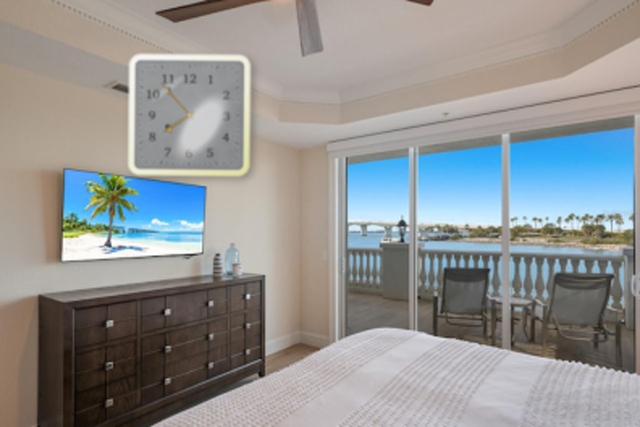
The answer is 7:53
